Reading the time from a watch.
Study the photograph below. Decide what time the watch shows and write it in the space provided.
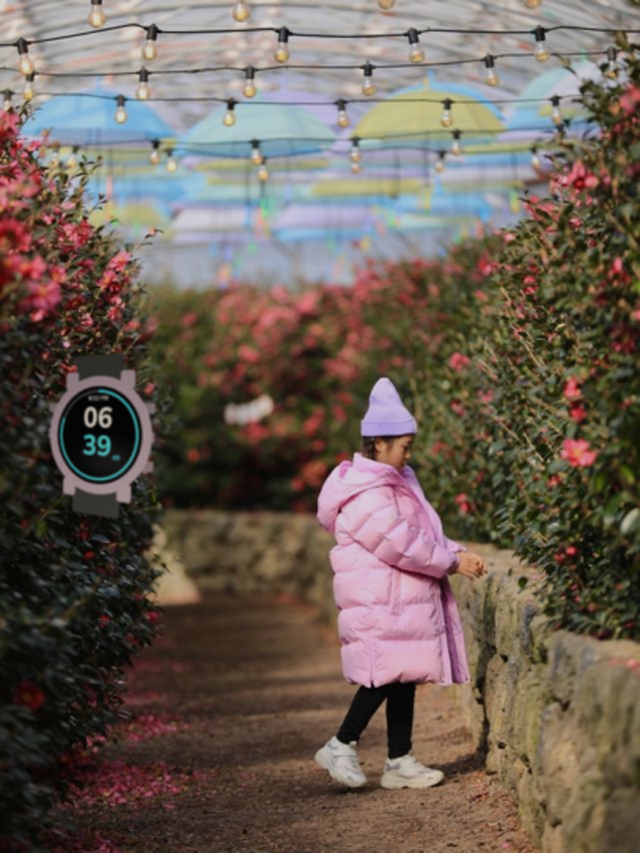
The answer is 6:39
